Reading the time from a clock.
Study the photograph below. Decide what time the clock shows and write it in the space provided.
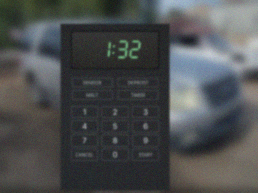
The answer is 1:32
